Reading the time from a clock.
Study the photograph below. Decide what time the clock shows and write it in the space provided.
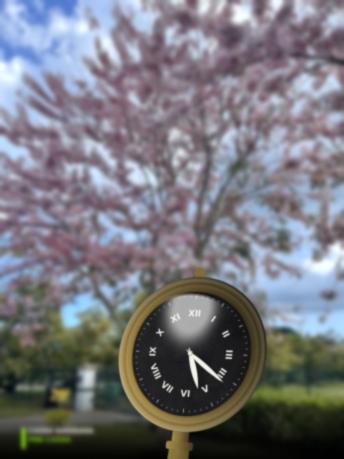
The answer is 5:21
